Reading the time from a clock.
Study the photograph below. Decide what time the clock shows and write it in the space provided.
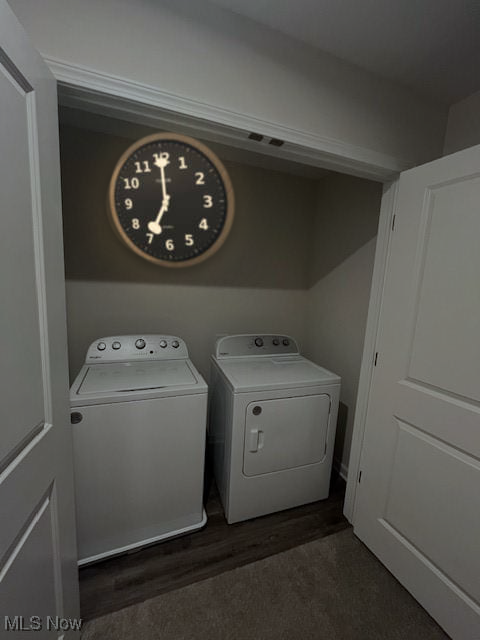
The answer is 7:00
